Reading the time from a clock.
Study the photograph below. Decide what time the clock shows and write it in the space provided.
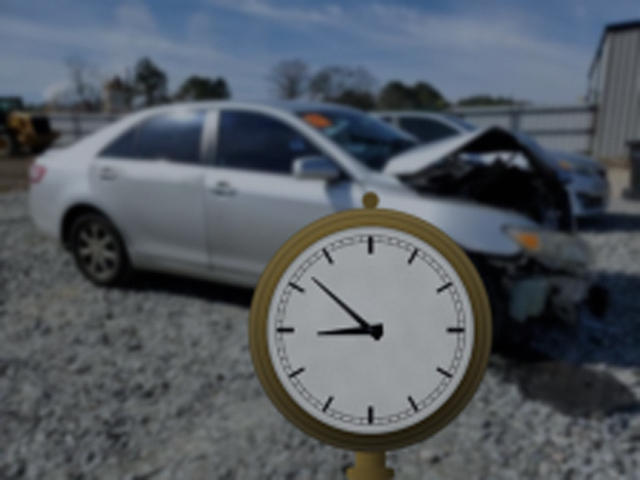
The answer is 8:52
